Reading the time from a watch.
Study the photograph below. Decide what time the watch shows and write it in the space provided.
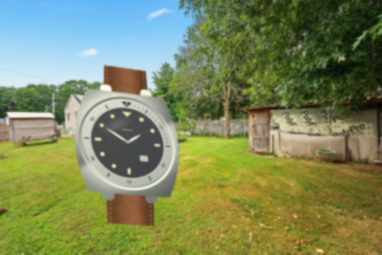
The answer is 1:50
